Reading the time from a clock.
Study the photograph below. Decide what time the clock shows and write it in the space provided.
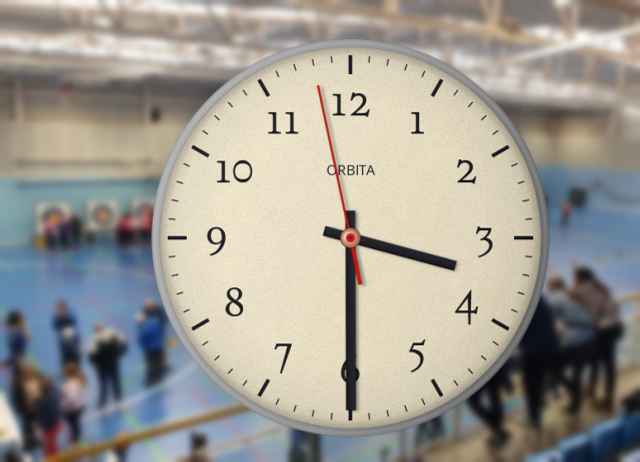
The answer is 3:29:58
